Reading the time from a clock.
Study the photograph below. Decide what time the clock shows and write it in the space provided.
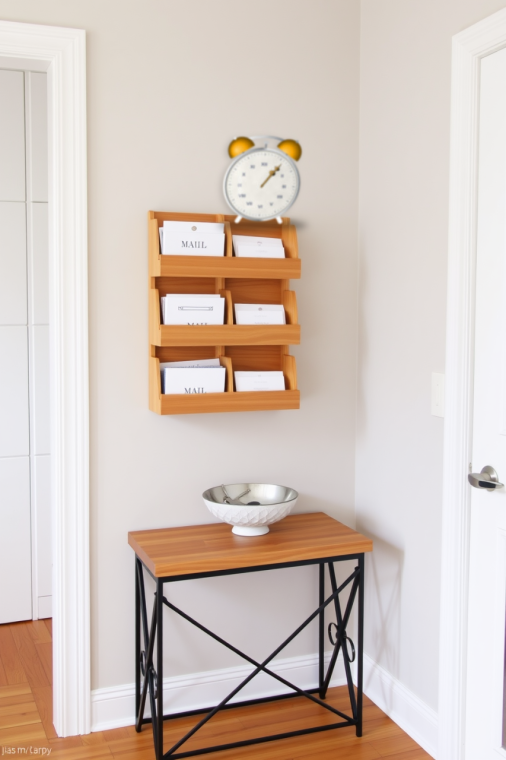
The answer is 1:06
